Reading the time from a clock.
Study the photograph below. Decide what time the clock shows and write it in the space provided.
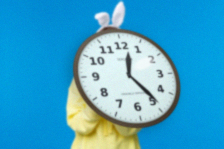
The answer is 12:24
